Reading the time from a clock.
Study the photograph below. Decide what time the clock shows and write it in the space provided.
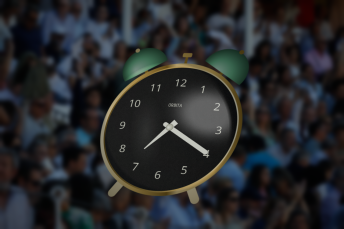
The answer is 7:20
